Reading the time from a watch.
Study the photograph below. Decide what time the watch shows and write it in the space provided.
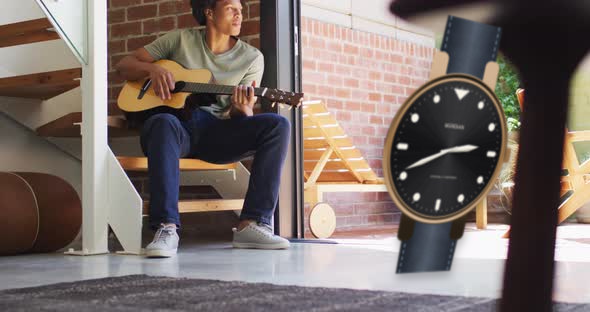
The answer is 2:41
